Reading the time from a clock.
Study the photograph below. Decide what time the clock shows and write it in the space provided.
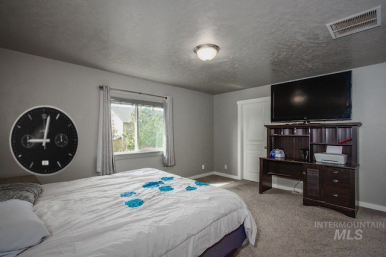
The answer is 9:02
